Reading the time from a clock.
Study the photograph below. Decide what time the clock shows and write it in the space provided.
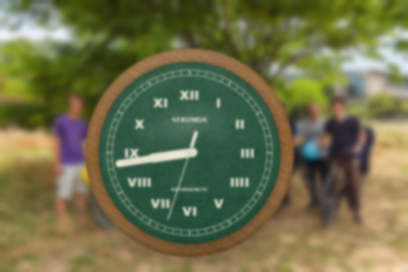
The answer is 8:43:33
